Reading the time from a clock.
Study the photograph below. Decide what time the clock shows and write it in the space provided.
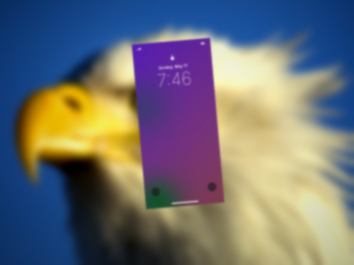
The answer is 7:46
